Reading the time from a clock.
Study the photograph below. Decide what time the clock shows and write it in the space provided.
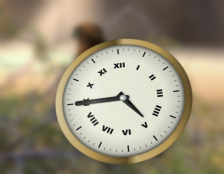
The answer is 4:45
